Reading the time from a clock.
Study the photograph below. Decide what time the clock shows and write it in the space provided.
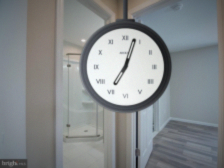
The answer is 7:03
